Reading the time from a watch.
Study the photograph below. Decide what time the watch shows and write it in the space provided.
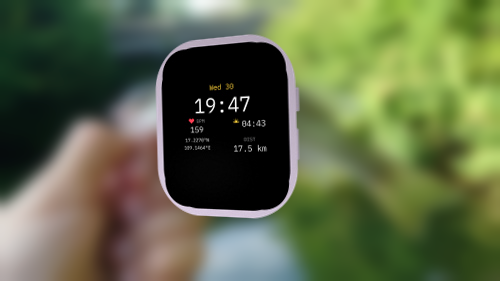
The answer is 19:47
